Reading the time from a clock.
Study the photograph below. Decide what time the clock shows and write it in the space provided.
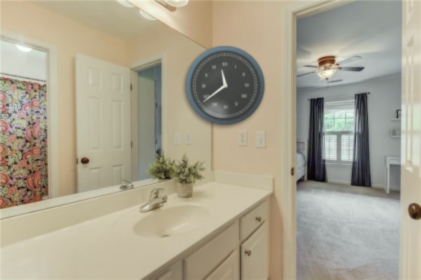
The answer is 11:39
